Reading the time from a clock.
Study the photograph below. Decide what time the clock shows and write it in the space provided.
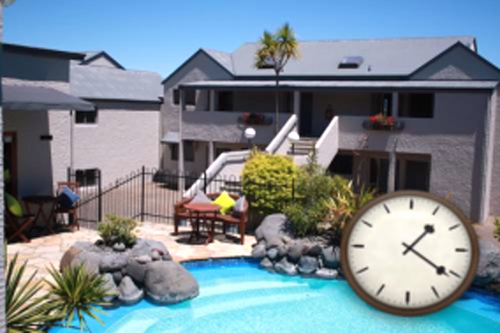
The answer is 1:21
